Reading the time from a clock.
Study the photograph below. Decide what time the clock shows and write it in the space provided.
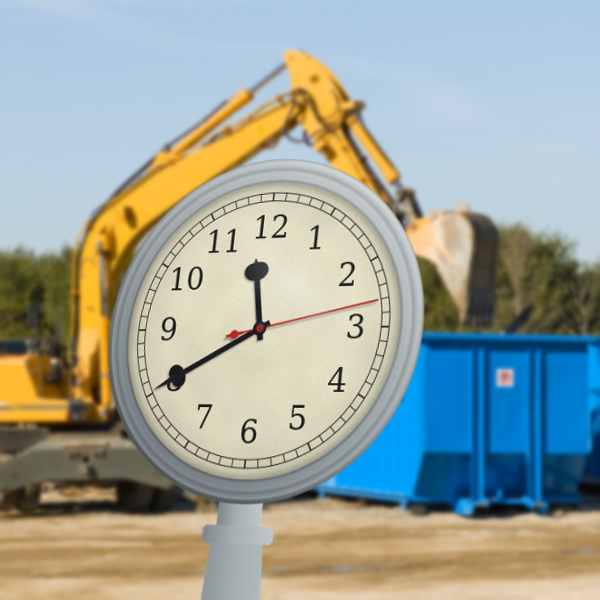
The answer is 11:40:13
